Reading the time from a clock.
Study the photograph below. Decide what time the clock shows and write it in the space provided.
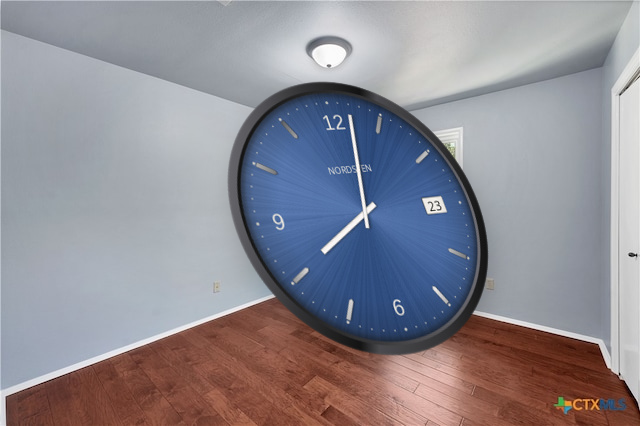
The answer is 8:02
